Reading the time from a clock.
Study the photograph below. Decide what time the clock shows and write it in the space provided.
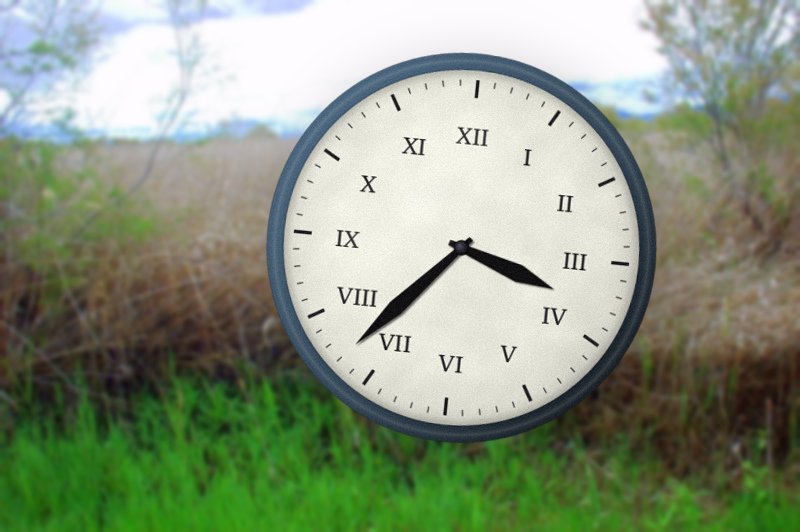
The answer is 3:37
